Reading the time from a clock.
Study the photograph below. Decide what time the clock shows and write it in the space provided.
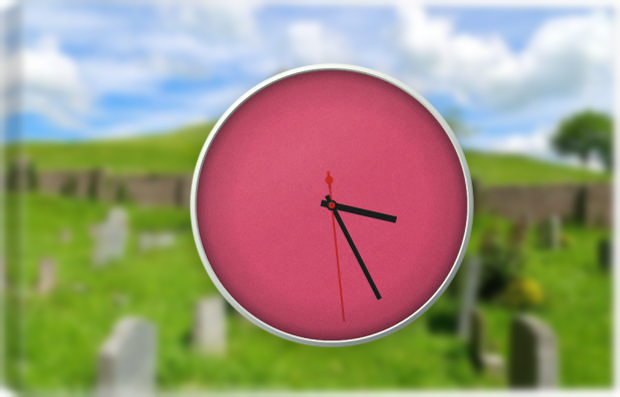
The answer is 3:25:29
